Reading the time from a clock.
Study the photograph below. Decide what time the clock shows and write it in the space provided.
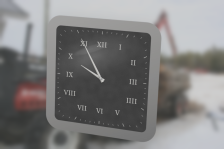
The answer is 9:55
